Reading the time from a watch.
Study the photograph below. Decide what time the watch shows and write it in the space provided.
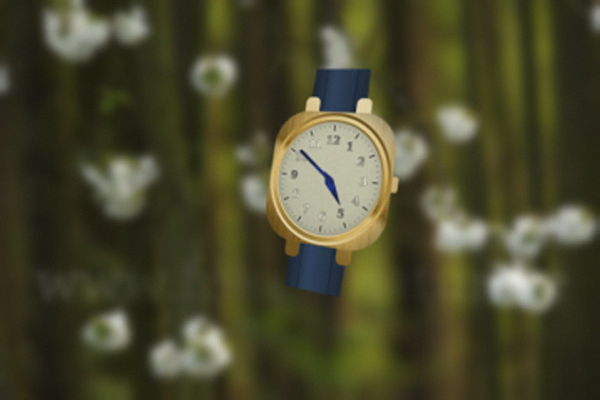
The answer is 4:51
